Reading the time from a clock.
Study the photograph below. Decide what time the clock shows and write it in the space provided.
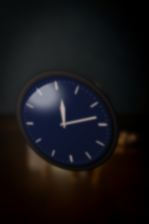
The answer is 12:13
